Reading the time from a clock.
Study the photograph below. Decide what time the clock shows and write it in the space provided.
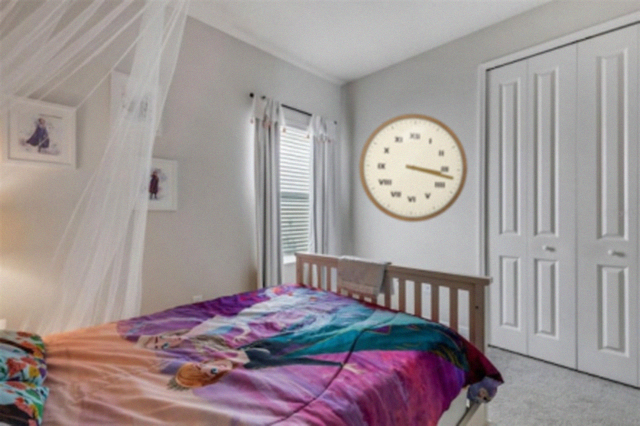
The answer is 3:17
